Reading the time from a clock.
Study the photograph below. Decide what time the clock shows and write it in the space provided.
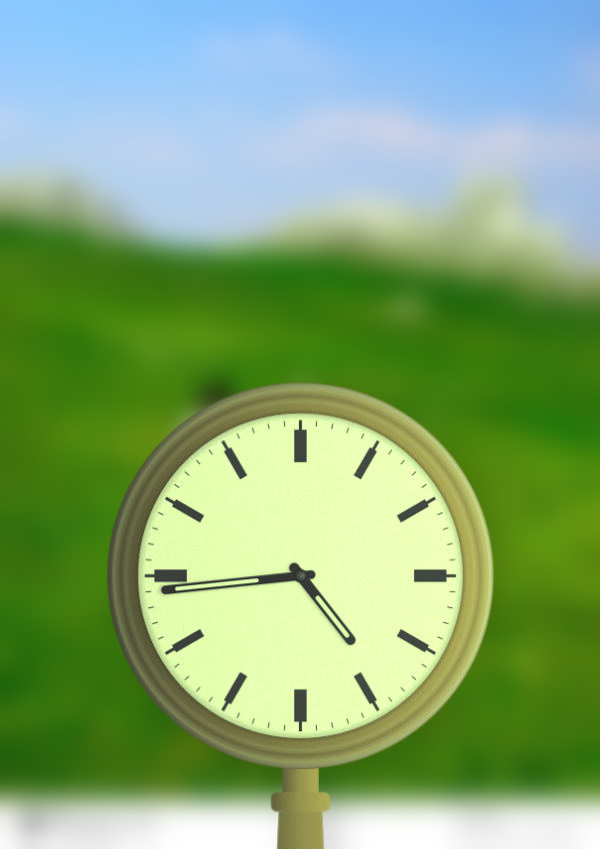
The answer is 4:44
